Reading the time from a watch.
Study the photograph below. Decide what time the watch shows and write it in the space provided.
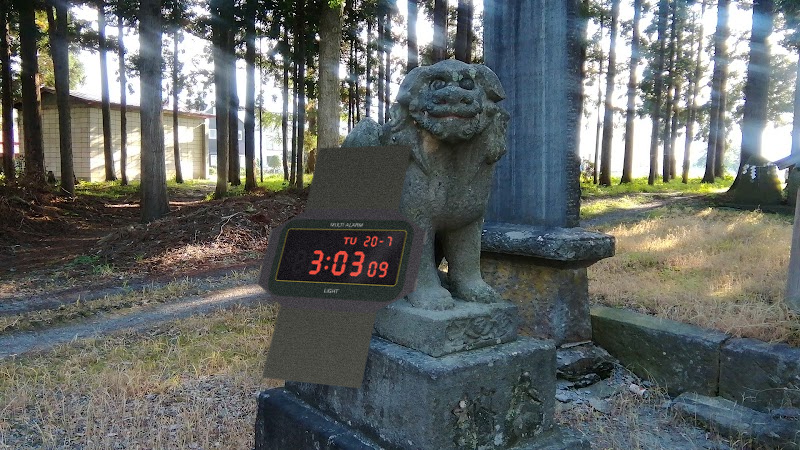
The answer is 3:03:09
